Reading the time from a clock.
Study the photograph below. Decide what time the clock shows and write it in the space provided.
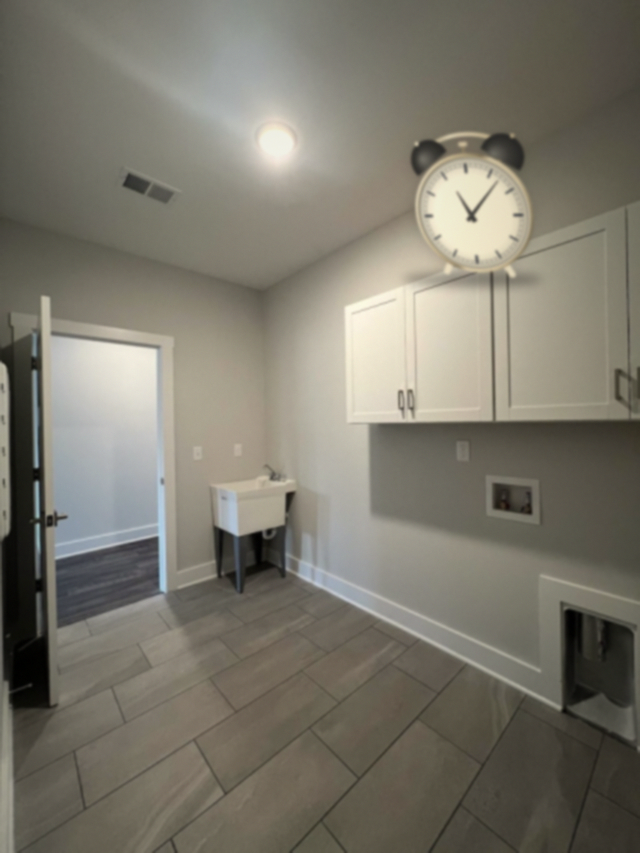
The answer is 11:07
